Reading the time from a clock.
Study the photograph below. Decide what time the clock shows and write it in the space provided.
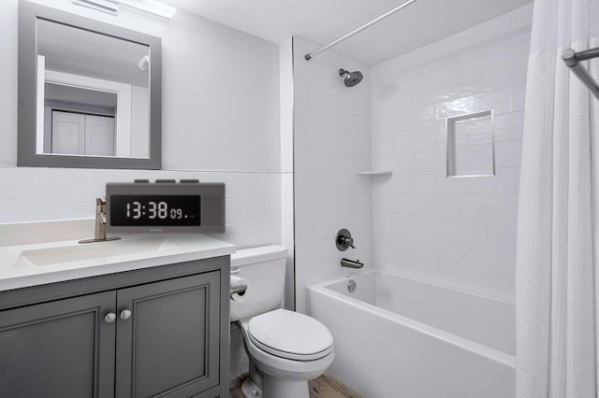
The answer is 13:38:09
